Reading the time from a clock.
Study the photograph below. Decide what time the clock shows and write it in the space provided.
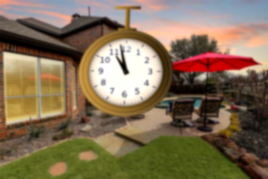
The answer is 10:58
